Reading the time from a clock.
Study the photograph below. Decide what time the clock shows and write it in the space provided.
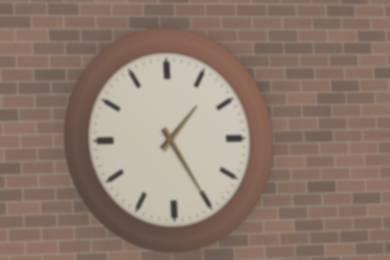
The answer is 1:25
